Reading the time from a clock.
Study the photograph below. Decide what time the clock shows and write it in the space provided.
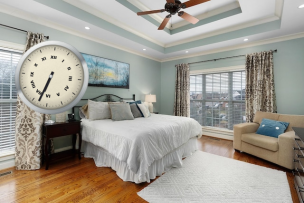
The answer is 6:33
